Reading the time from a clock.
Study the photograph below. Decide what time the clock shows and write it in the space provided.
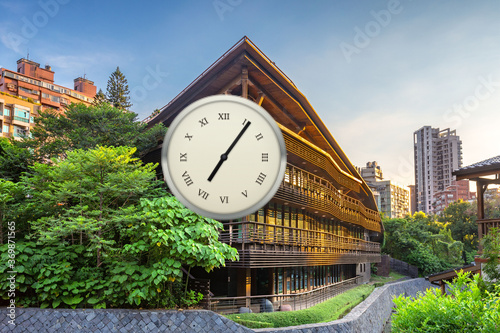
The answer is 7:06
